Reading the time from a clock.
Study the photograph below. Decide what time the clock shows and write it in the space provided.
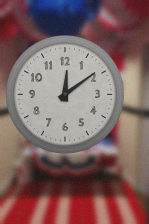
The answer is 12:09
